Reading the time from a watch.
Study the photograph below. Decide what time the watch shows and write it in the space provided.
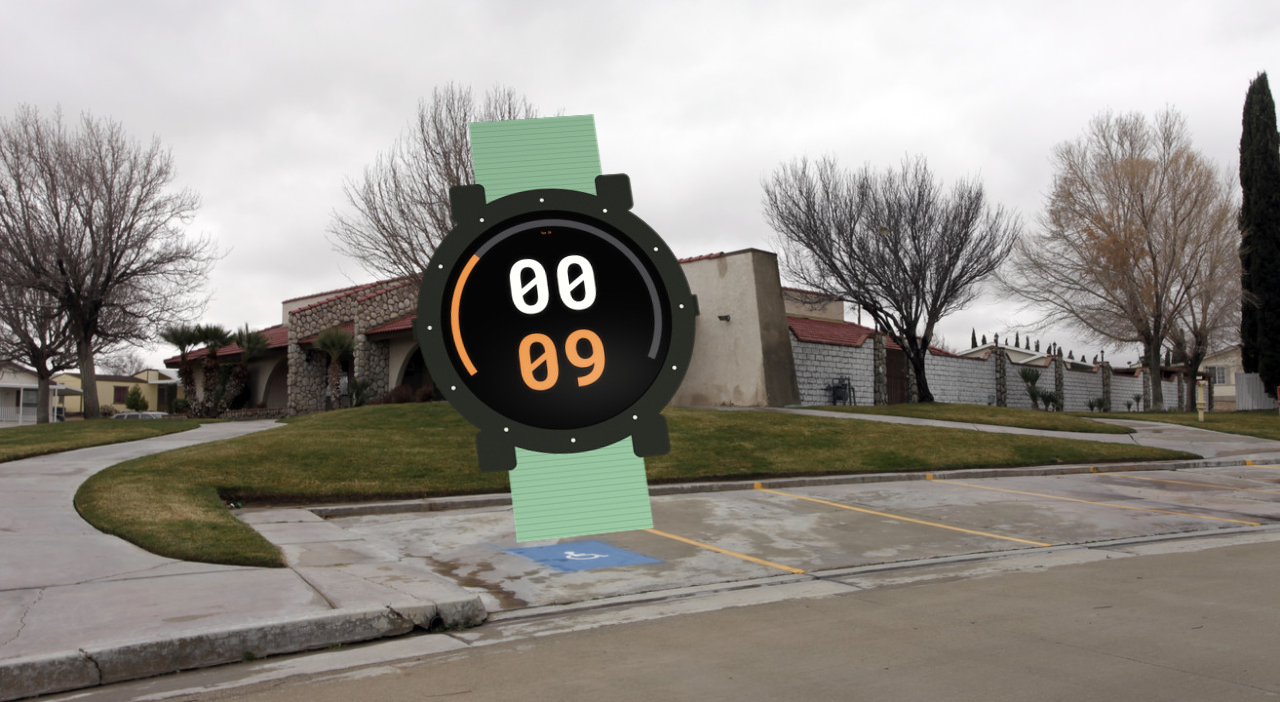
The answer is 0:09
